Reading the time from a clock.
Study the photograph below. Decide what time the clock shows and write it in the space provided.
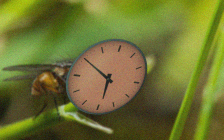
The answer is 5:50
